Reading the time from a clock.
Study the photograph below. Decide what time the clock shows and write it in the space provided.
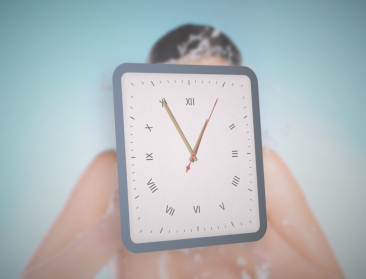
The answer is 12:55:05
